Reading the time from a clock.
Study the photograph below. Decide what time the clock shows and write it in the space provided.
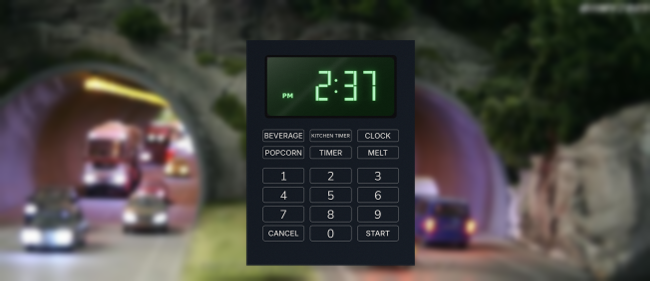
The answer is 2:37
